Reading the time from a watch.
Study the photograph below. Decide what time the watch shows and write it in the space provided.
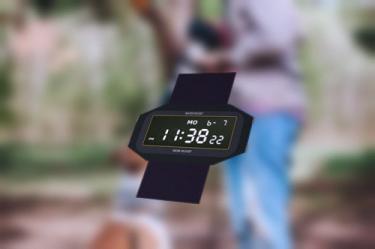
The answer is 11:38:22
